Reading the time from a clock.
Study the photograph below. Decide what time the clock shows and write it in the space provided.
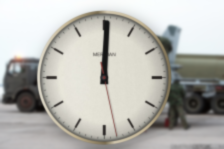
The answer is 12:00:28
